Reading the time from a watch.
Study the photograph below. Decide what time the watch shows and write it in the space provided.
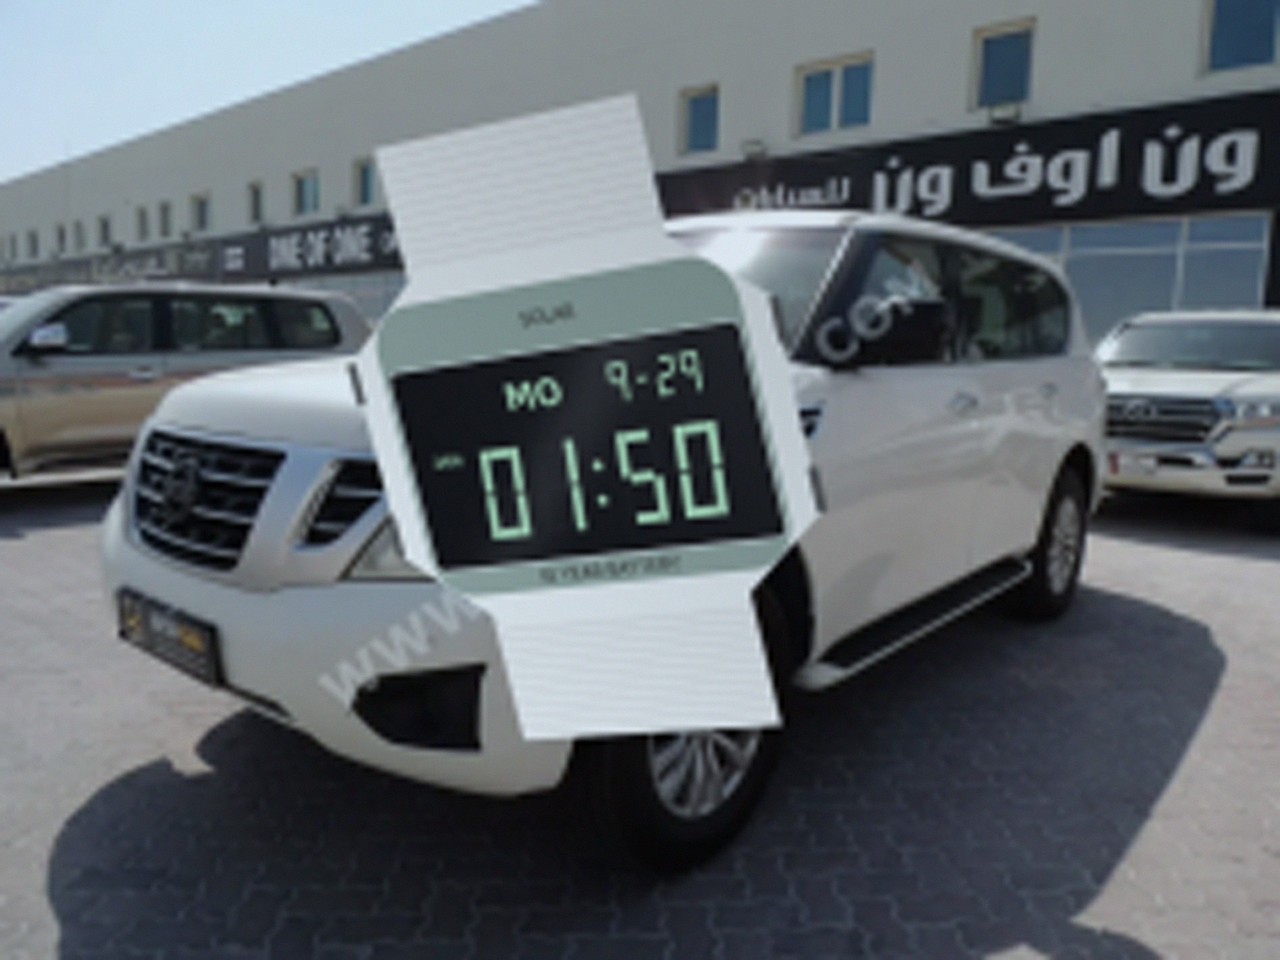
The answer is 1:50
